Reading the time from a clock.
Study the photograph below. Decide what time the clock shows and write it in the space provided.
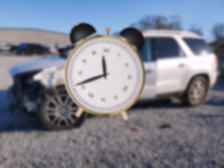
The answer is 11:41
